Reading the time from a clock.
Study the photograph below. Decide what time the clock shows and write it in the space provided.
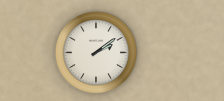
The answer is 2:09
